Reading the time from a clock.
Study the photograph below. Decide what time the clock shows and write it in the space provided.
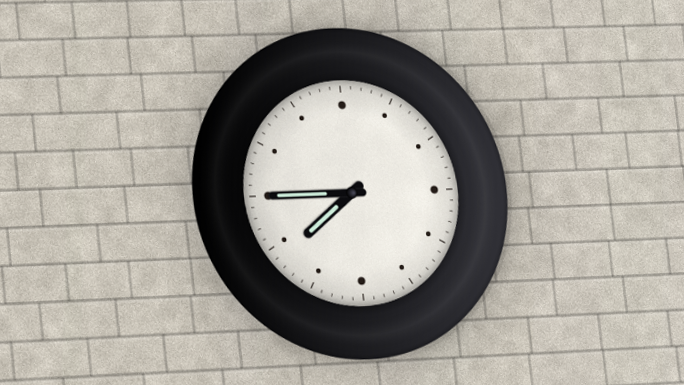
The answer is 7:45
